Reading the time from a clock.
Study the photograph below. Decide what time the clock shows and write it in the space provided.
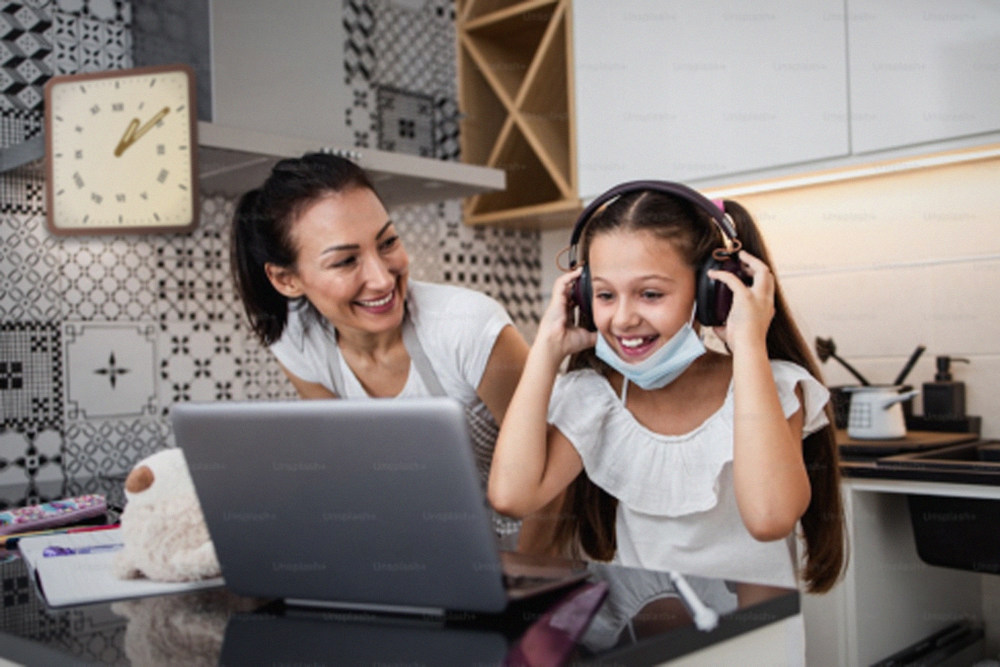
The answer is 1:09
